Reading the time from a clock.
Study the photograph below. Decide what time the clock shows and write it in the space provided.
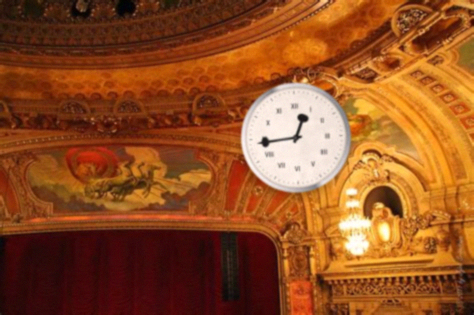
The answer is 12:44
